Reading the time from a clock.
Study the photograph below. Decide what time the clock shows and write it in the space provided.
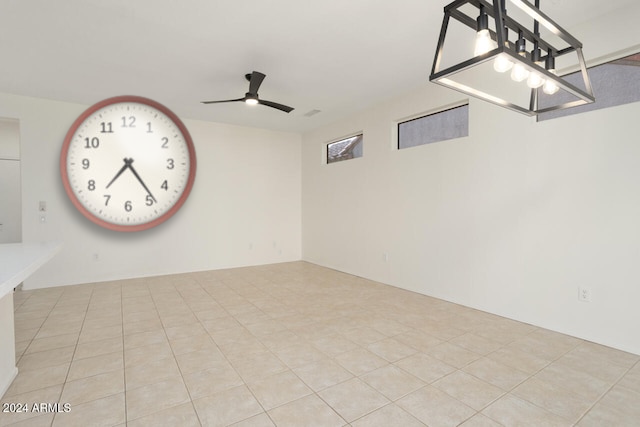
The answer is 7:24
